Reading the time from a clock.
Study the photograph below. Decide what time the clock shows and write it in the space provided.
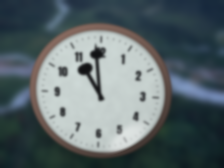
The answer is 10:59
